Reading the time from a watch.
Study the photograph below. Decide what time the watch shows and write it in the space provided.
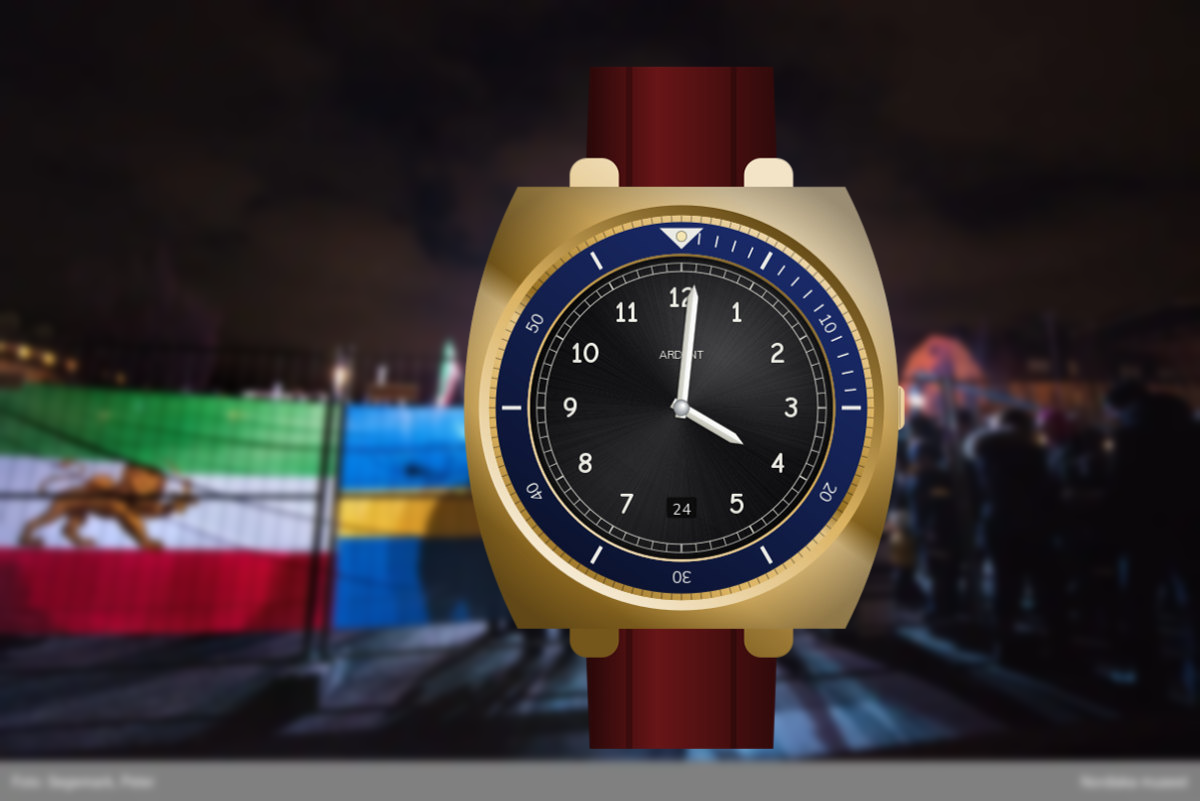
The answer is 4:01
